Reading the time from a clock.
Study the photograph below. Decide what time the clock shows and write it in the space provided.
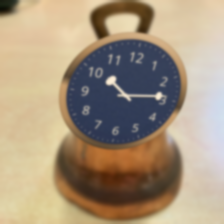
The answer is 10:14
